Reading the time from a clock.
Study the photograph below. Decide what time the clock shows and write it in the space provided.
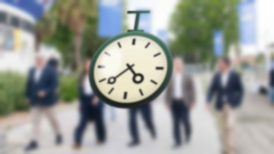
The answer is 4:38
